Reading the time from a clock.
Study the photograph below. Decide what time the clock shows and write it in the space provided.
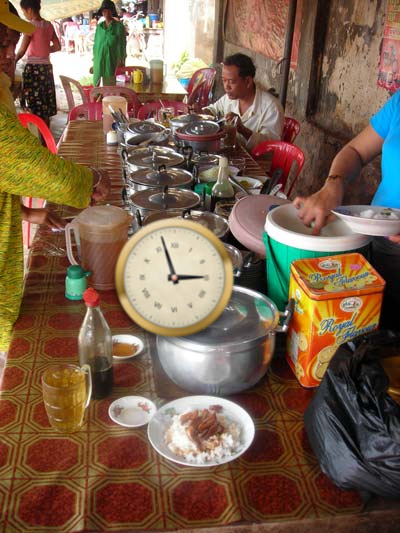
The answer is 2:57
